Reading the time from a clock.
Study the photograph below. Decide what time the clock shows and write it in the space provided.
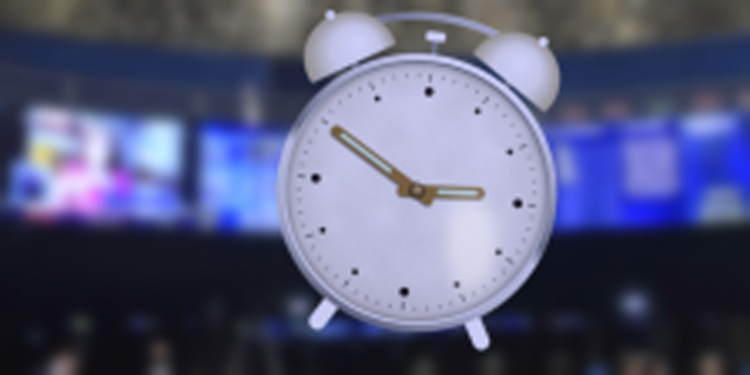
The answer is 2:50
